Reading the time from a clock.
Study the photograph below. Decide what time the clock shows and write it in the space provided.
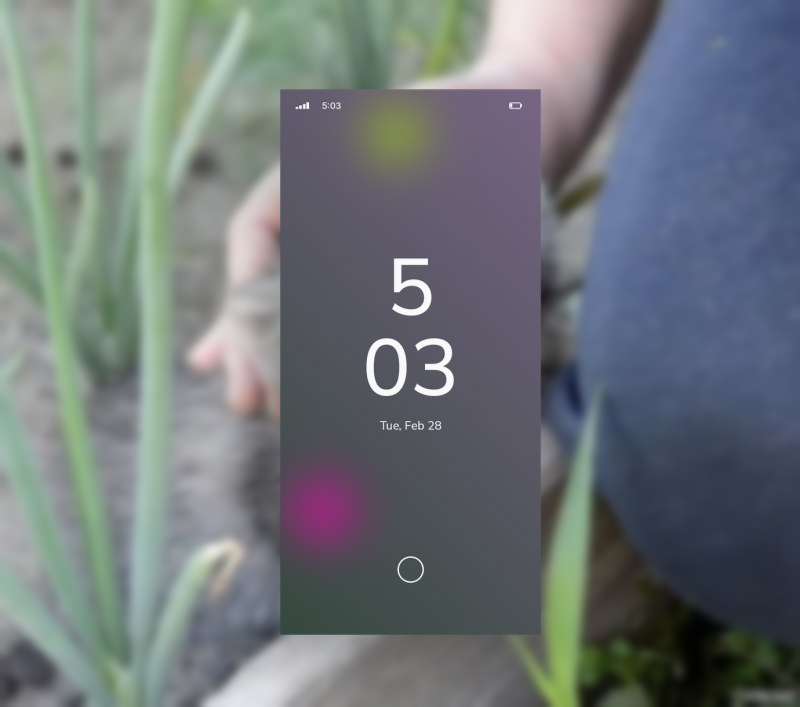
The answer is 5:03
